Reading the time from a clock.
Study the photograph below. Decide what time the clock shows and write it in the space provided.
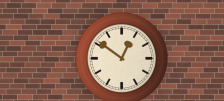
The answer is 12:51
